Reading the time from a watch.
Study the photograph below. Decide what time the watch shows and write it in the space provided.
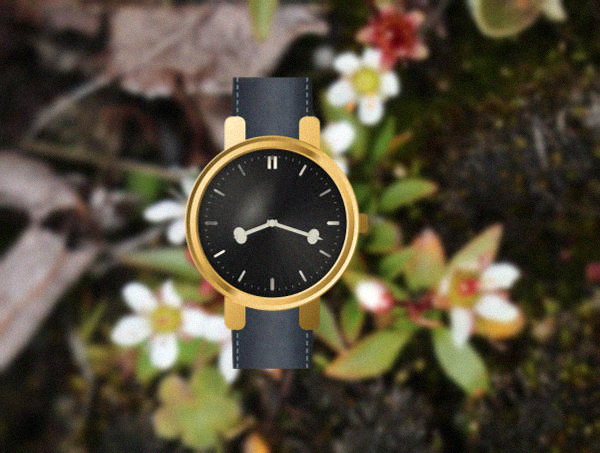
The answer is 8:18
